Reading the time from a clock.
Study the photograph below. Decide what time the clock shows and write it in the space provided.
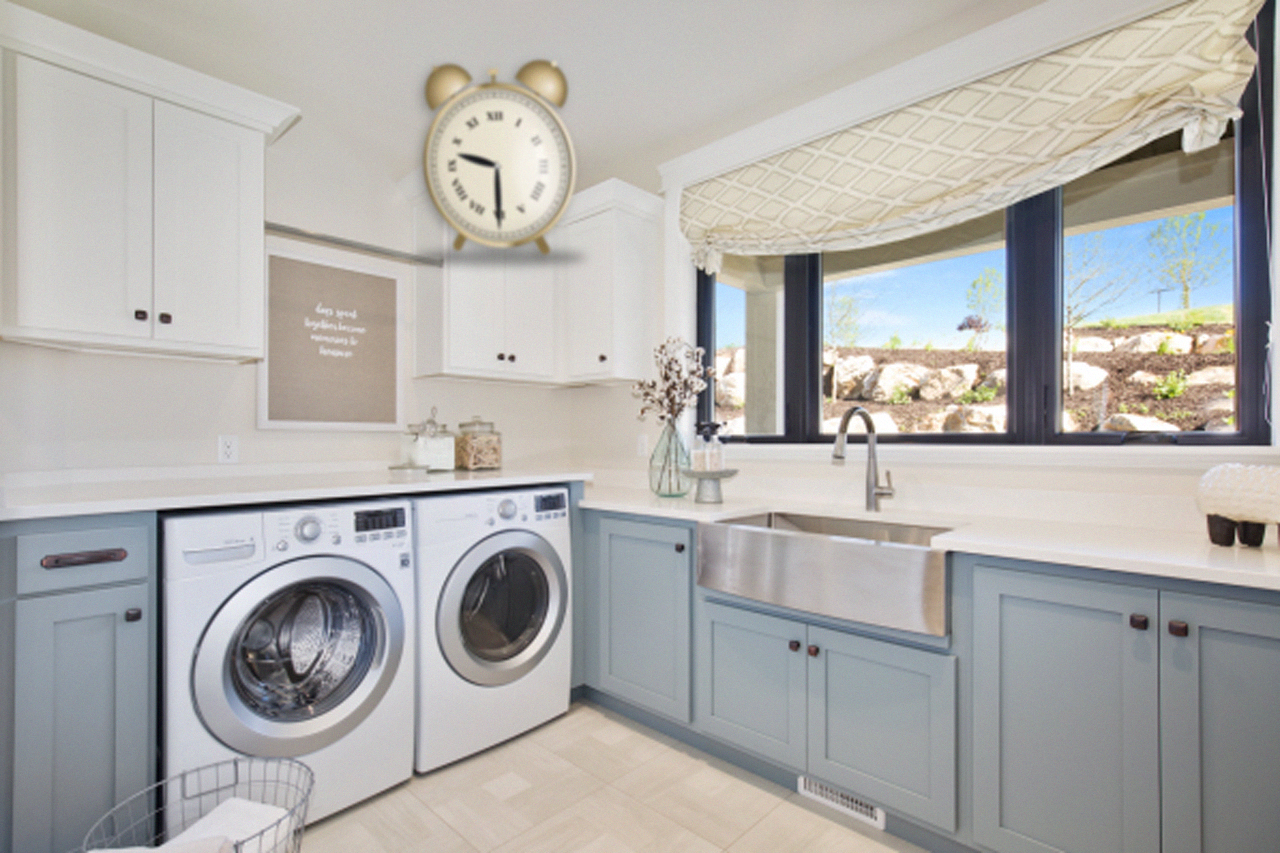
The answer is 9:30
